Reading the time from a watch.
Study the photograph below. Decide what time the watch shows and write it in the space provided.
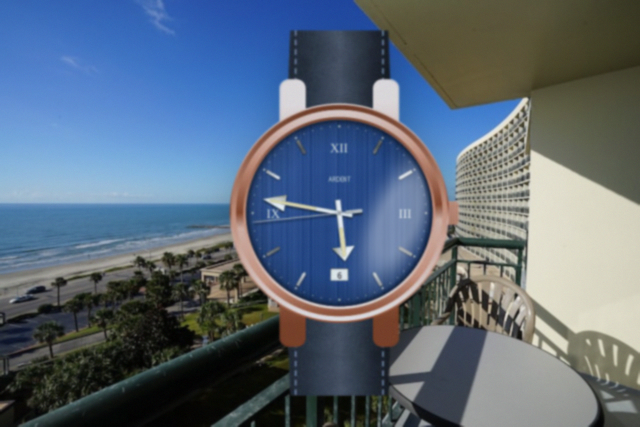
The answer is 5:46:44
